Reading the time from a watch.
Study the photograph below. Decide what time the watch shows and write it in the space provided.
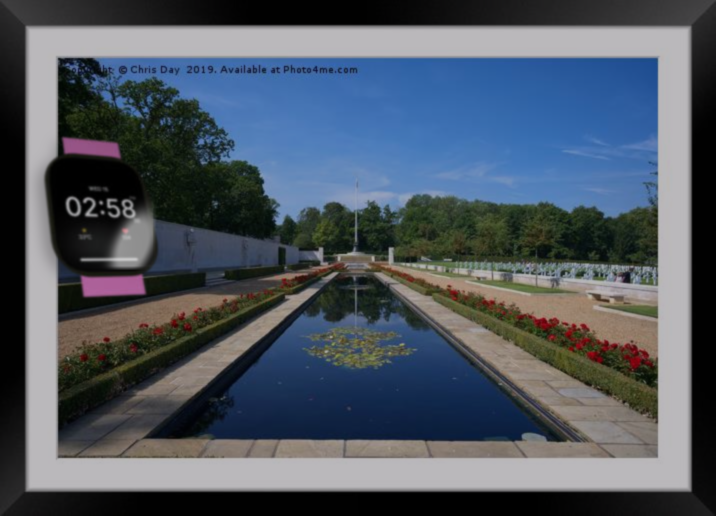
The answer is 2:58
